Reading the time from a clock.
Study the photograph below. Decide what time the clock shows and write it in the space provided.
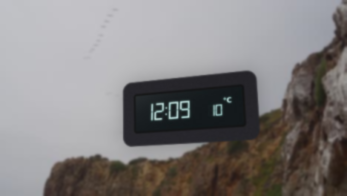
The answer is 12:09
